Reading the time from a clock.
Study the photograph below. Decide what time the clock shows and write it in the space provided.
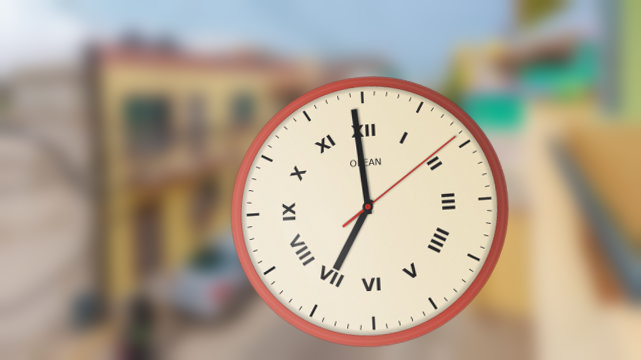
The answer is 6:59:09
